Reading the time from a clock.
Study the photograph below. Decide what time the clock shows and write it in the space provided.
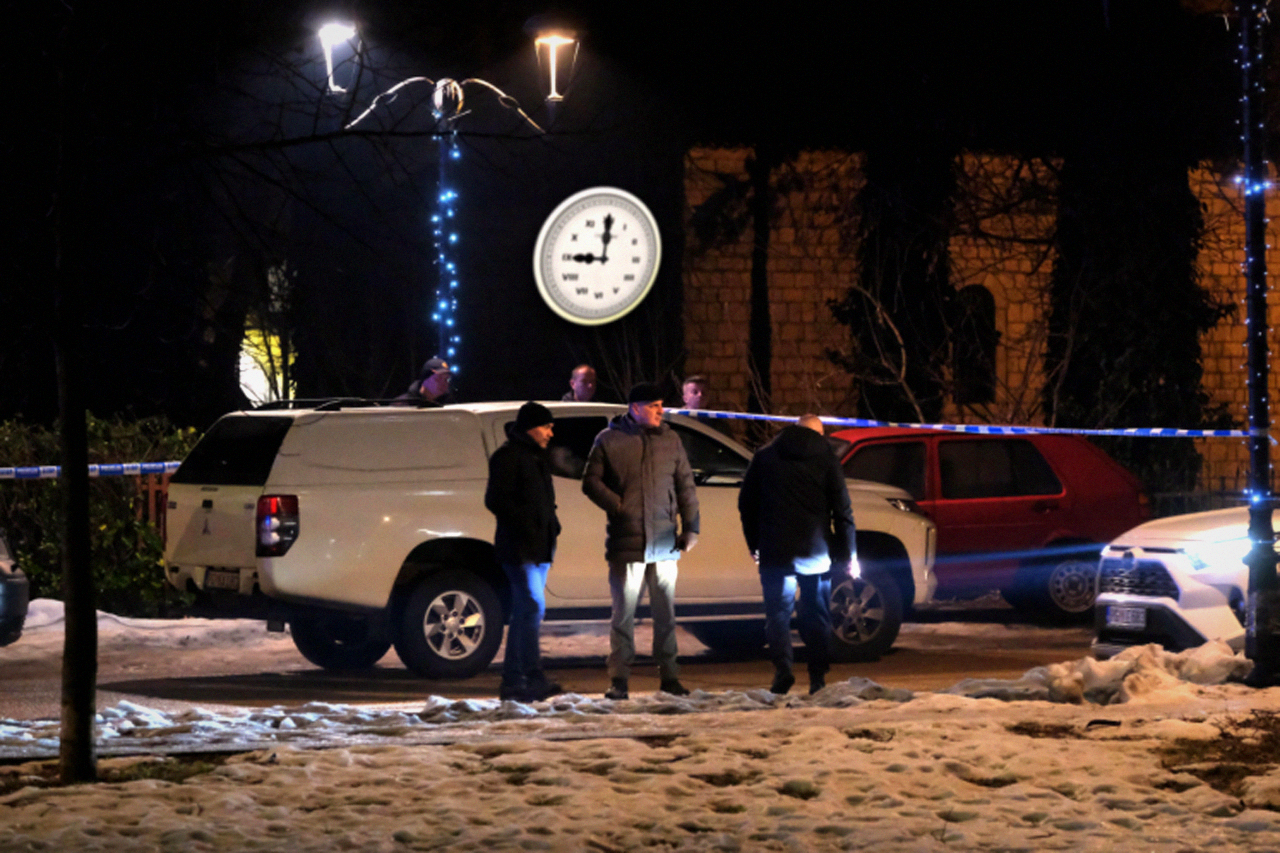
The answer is 9:00
